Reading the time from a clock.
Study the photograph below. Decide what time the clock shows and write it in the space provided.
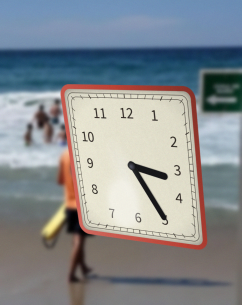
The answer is 3:25
